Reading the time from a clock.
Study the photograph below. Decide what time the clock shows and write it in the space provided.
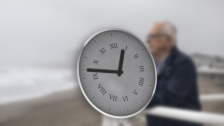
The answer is 12:47
